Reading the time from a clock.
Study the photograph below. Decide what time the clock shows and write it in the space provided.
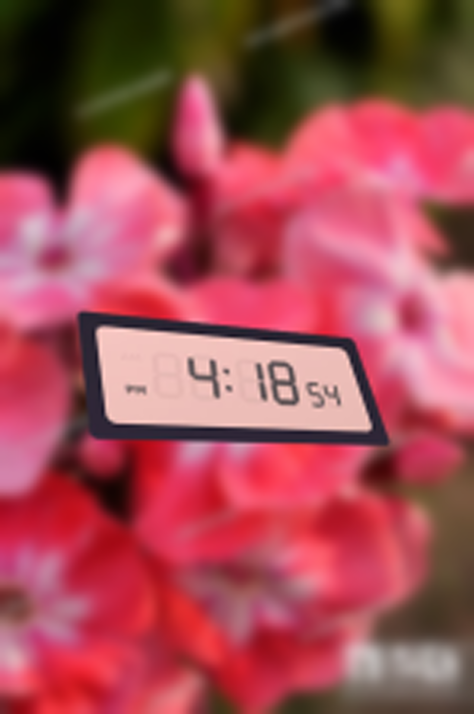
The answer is 4:18:54
